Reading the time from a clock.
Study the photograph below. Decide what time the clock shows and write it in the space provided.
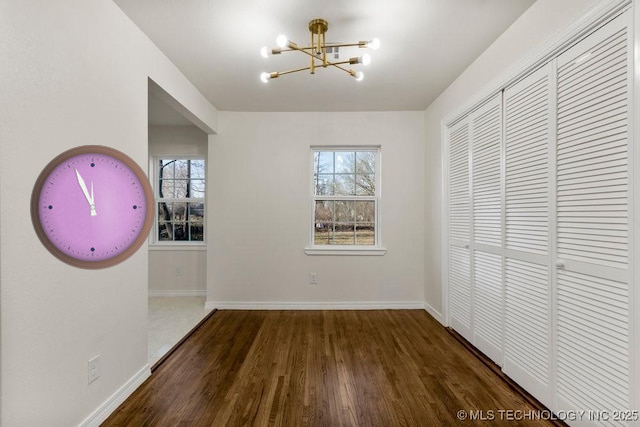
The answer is 11:56
